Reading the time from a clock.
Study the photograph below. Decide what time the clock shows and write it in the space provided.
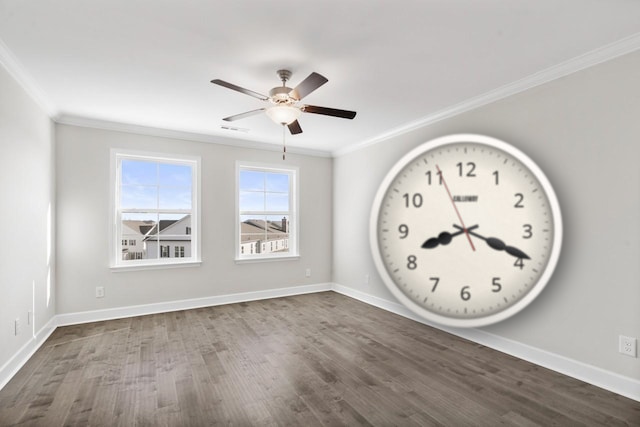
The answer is 8:18:56
